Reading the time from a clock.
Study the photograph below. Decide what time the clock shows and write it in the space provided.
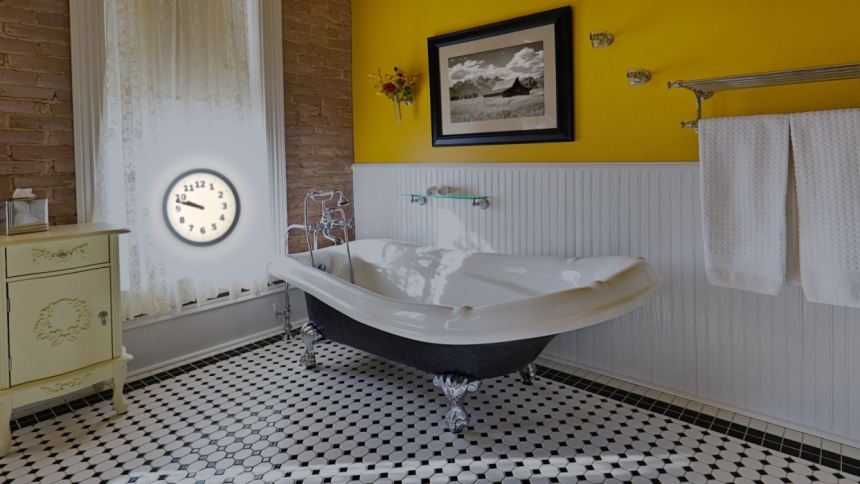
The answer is 9:48
